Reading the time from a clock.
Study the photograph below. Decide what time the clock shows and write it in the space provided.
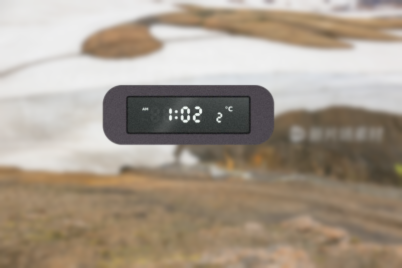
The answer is 1:02
